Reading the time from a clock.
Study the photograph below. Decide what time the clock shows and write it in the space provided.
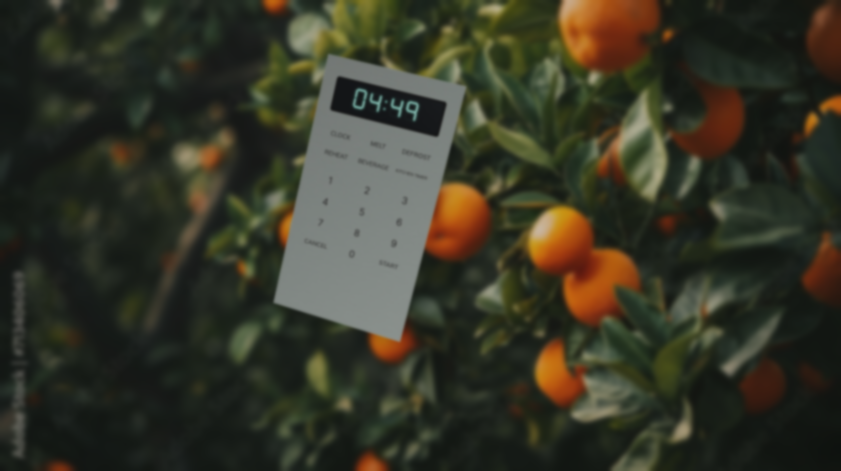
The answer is 4:49
